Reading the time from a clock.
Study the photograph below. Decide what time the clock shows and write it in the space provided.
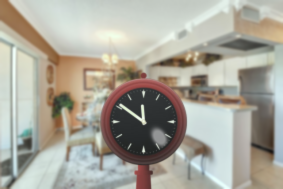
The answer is 11:51
